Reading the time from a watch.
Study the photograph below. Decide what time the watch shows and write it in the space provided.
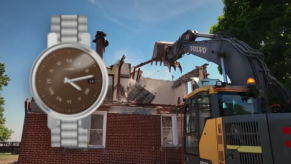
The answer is 4:13
